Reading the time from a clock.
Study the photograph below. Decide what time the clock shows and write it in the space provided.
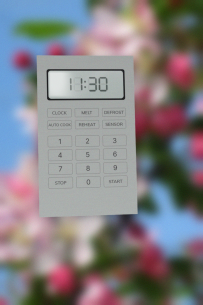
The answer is 11:30
